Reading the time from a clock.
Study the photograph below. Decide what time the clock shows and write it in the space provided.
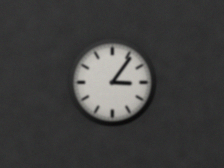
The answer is 3:06
